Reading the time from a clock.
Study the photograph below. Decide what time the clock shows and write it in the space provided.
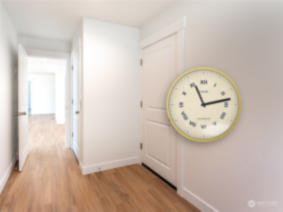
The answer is 11:13
